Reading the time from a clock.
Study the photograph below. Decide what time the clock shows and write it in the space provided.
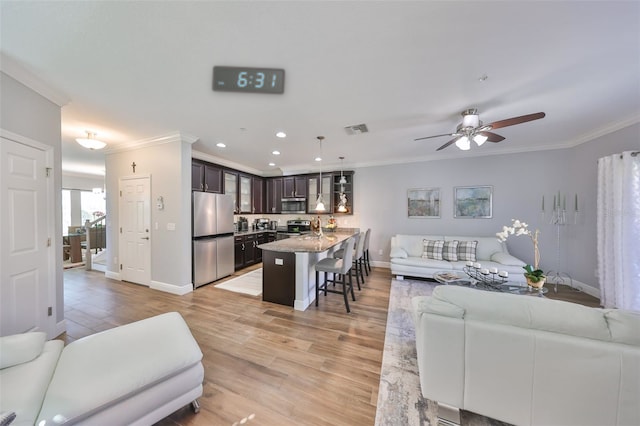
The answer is 6:31
